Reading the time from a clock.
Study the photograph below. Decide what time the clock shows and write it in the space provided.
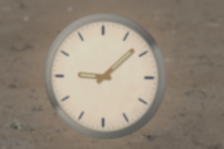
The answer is 9:08
